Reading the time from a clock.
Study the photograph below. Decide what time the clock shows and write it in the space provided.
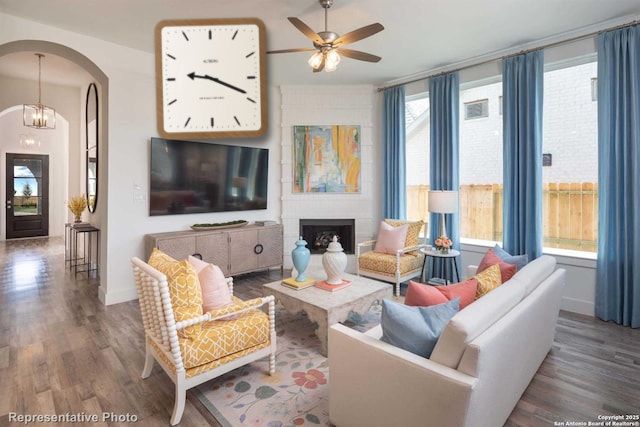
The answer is 9:19
